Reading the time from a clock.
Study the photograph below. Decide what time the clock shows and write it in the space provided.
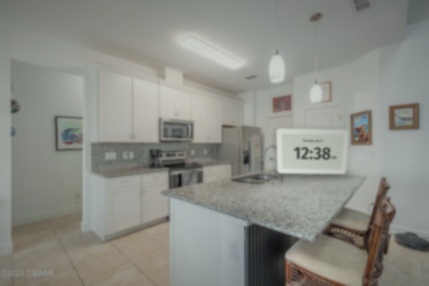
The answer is 12:38
